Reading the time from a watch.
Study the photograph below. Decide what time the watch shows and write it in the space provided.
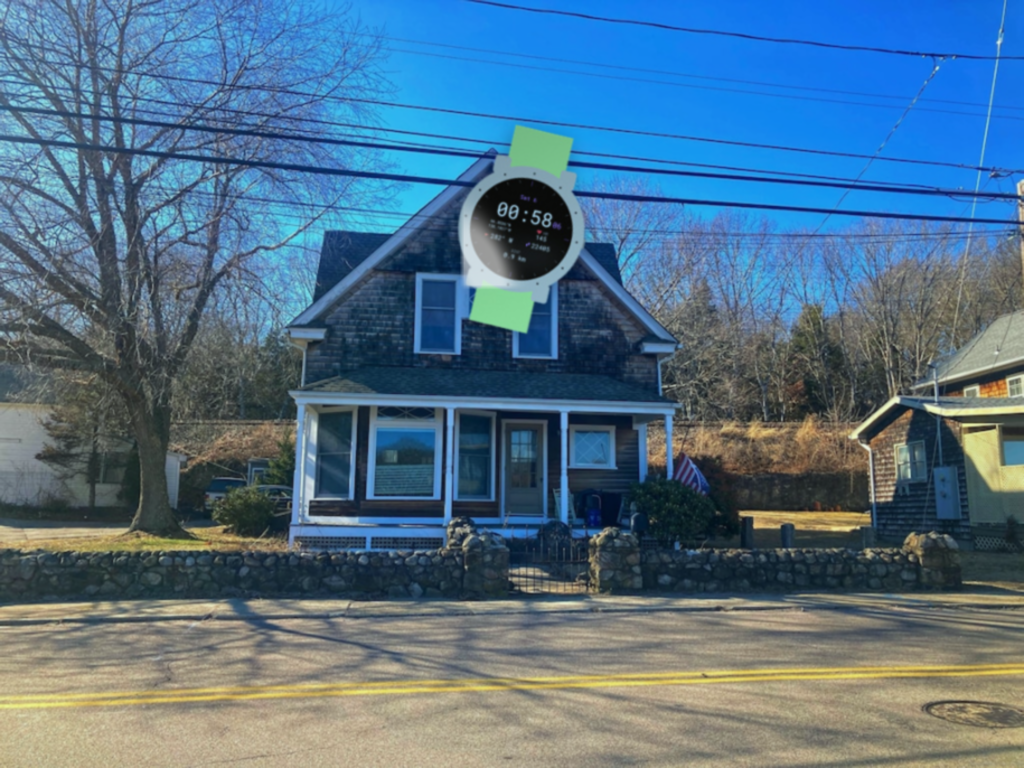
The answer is 0:58
